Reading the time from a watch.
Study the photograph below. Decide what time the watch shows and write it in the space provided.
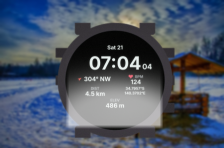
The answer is 7:04:04
